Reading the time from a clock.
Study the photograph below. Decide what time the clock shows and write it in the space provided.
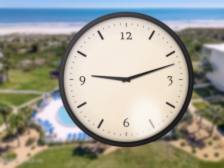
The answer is 9:12
